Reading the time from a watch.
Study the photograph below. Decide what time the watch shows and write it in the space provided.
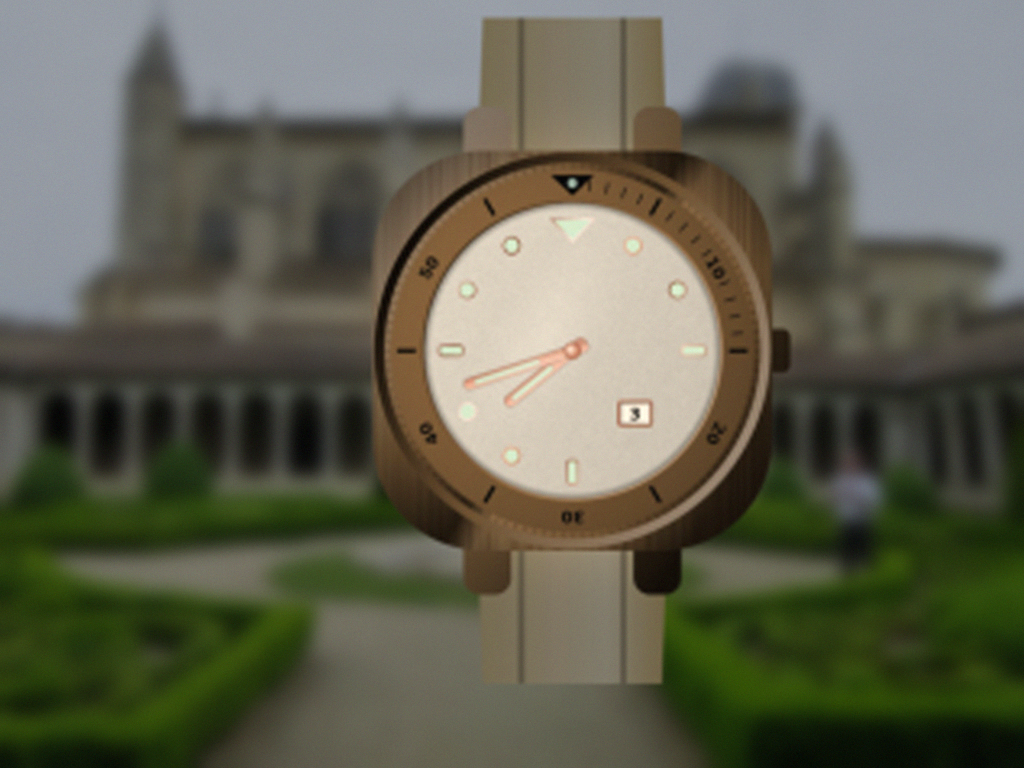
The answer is 7:42
